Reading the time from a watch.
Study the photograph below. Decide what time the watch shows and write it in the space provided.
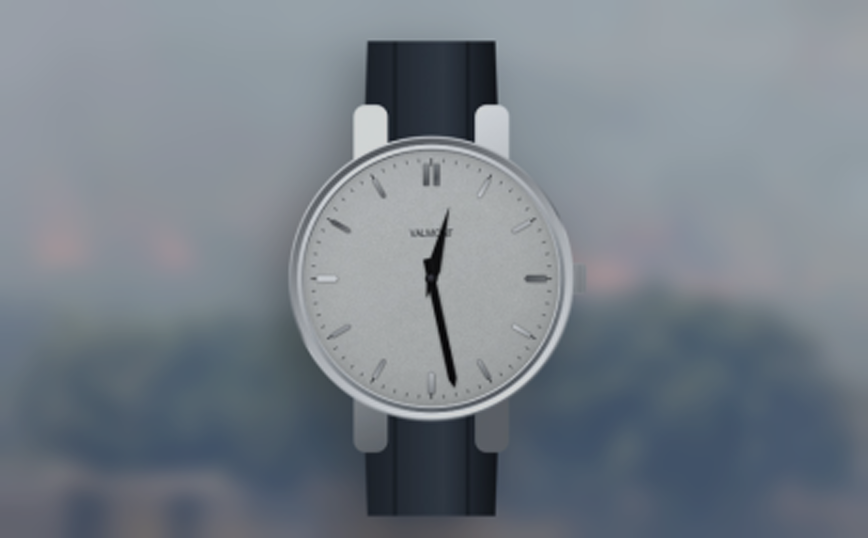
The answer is 12:28
